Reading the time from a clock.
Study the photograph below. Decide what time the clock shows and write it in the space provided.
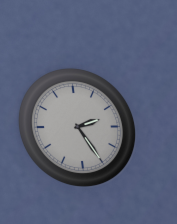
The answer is 2:25
